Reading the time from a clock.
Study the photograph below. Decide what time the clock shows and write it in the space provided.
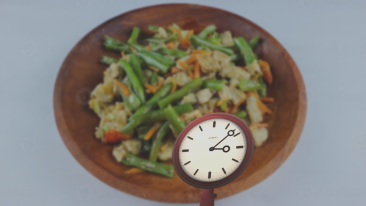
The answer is 3:08
